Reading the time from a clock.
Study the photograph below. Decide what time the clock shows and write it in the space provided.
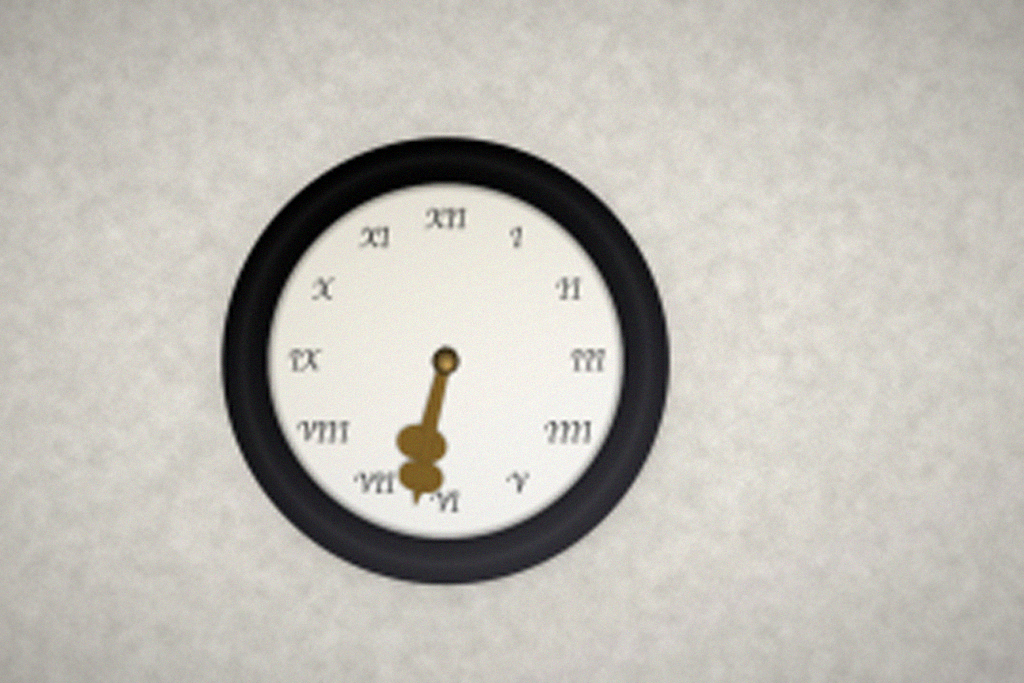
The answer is 6:32
